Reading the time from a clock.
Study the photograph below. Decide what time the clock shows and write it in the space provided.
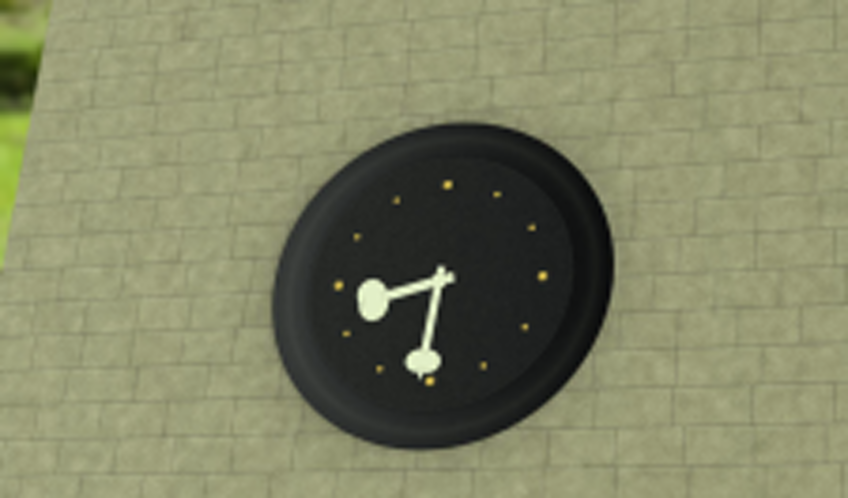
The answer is 8:31
